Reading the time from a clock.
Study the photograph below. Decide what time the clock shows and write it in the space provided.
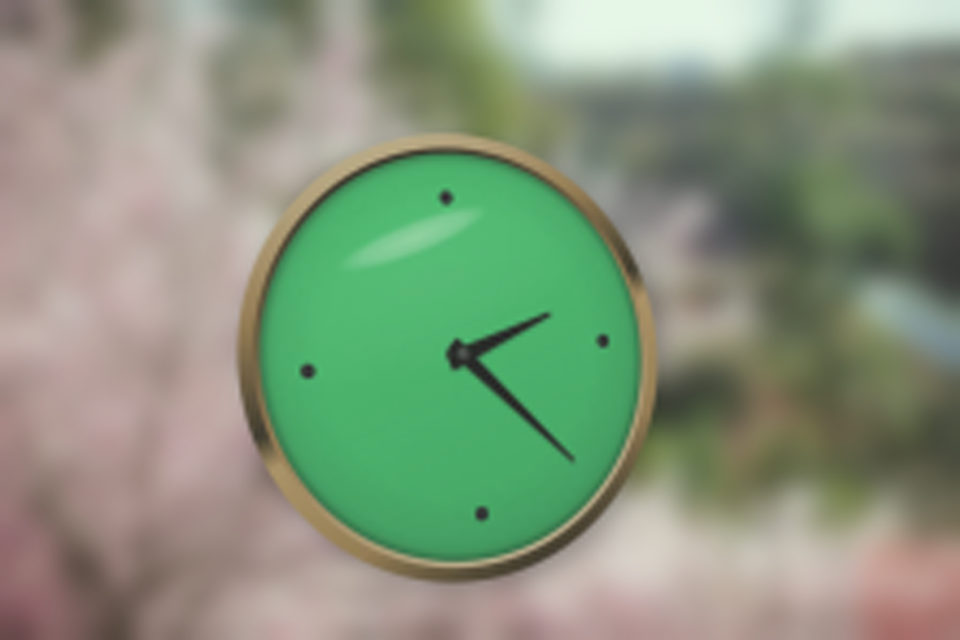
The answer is 2:23
